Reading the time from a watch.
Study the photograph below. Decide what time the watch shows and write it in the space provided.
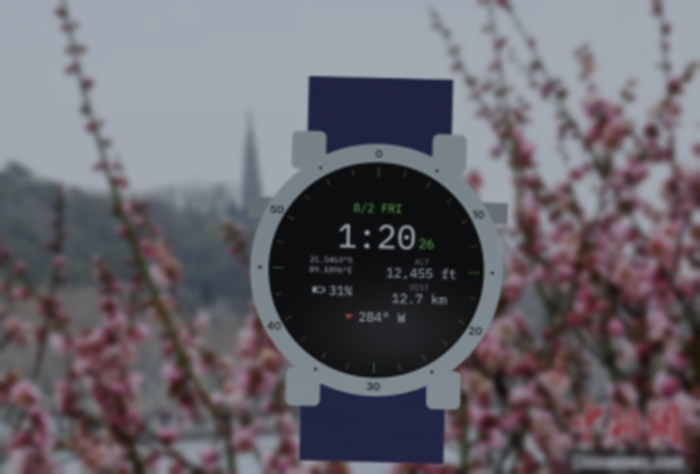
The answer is 1:20
